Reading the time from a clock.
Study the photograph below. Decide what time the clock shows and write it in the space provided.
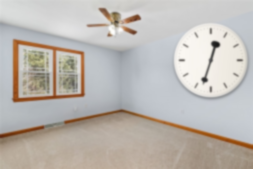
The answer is 12:33
